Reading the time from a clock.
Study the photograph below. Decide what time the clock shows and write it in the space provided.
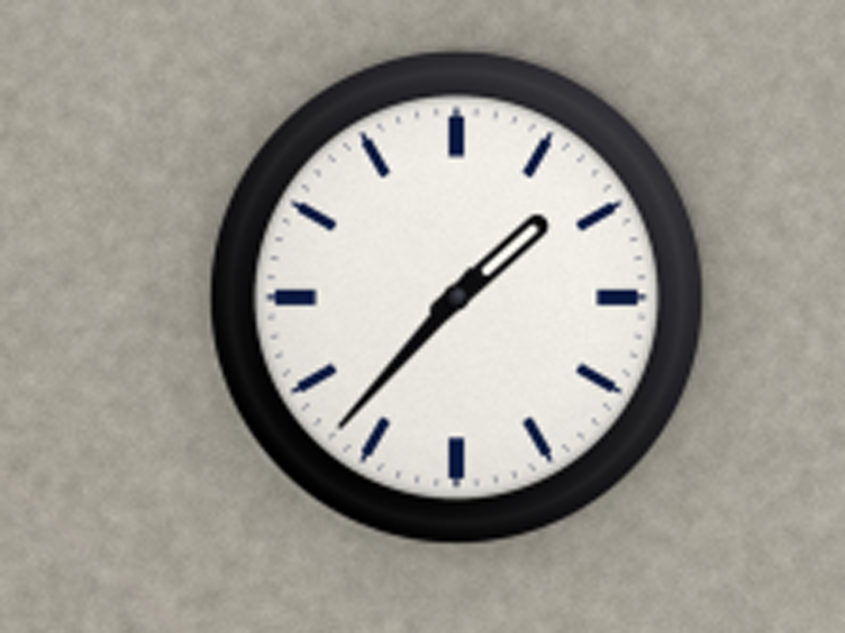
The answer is 1:37
